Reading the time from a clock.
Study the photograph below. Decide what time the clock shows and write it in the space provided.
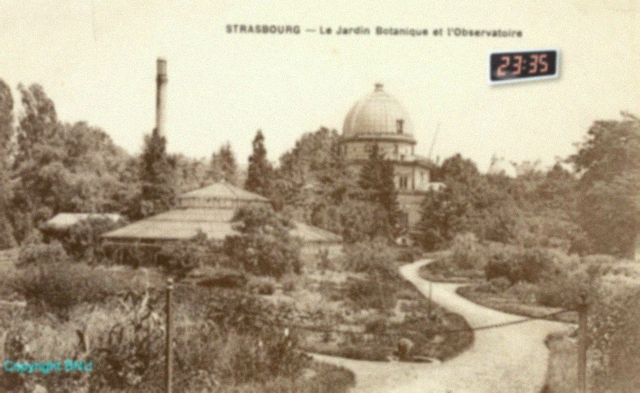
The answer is 23:35
